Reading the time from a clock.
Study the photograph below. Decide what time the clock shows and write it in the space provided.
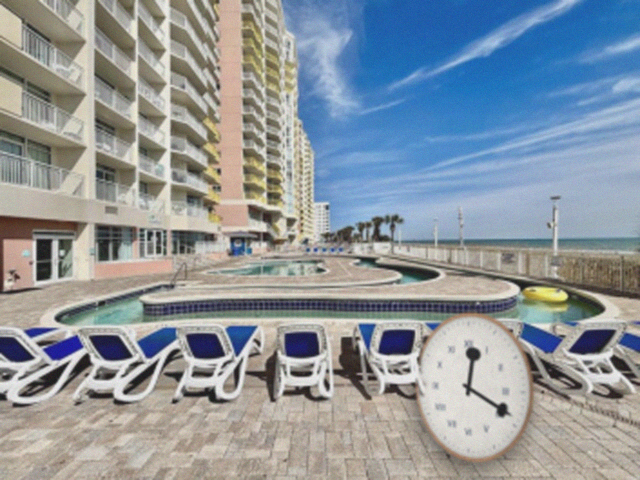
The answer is 12:19
